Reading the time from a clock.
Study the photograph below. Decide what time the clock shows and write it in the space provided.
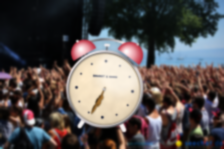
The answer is 6:34
